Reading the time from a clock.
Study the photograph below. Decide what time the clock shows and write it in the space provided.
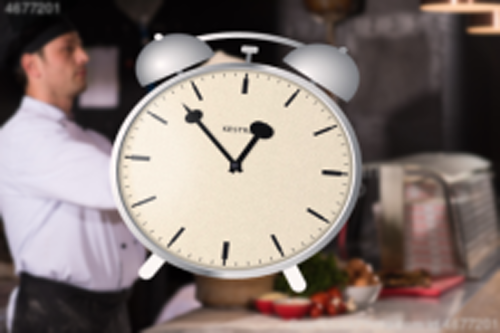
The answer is 12:53
